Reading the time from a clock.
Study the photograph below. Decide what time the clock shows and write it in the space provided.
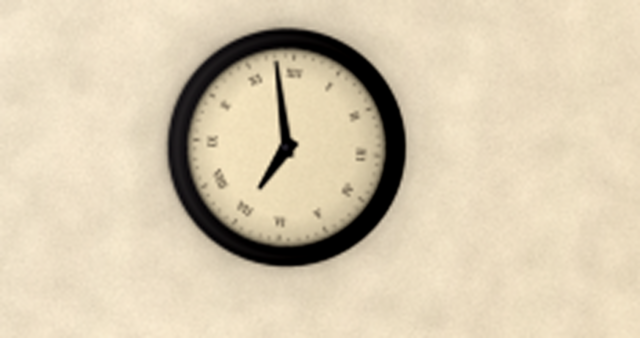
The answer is 6:58
